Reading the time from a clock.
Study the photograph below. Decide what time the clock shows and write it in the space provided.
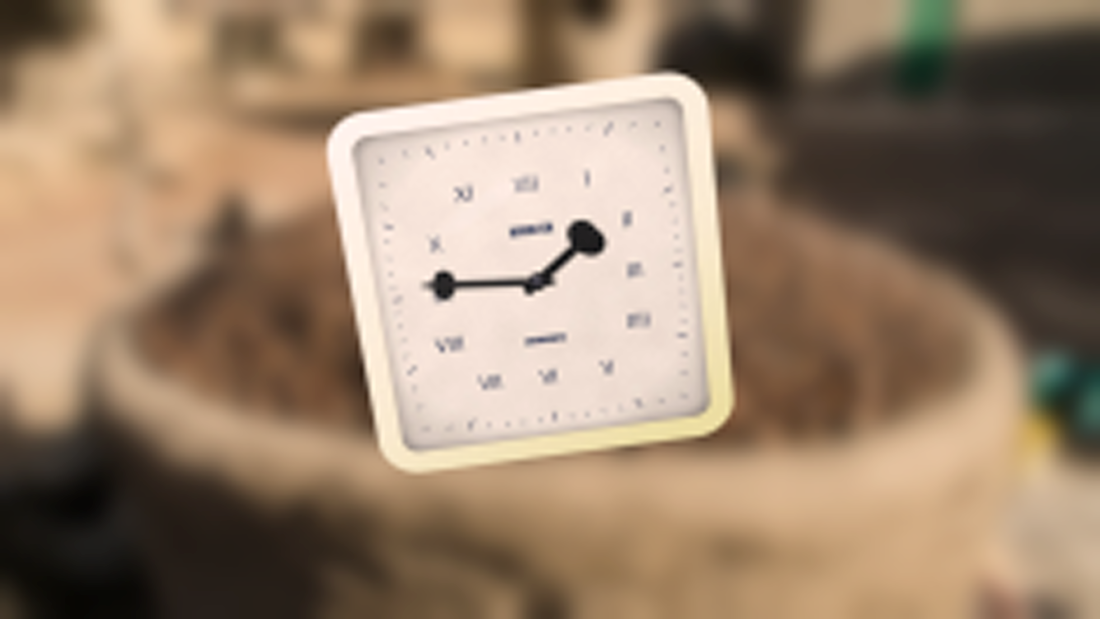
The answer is 1:46
